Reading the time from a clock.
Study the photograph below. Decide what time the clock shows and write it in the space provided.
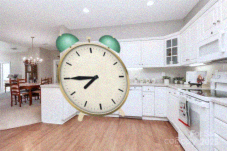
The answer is 7:45
